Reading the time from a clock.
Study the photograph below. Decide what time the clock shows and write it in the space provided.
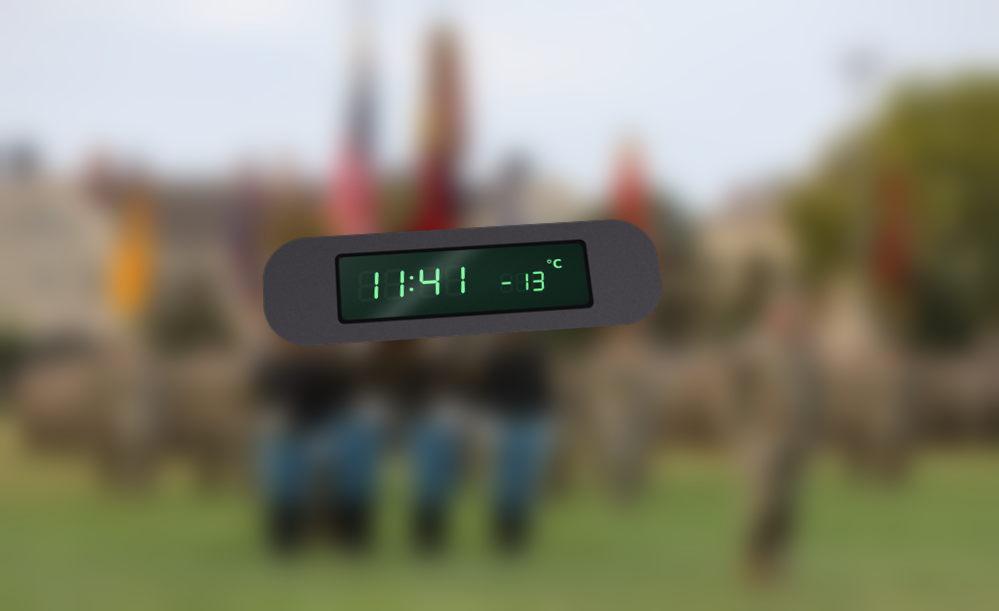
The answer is 11:41
